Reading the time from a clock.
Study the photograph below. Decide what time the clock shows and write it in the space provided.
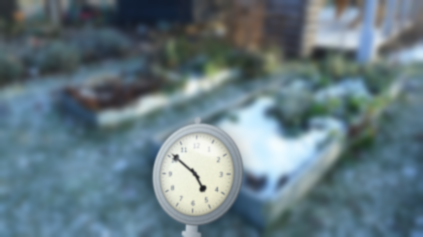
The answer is 4:51
